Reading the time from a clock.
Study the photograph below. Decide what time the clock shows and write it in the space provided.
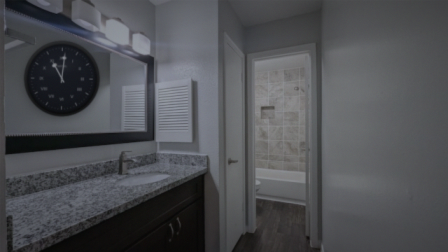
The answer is 11:01
